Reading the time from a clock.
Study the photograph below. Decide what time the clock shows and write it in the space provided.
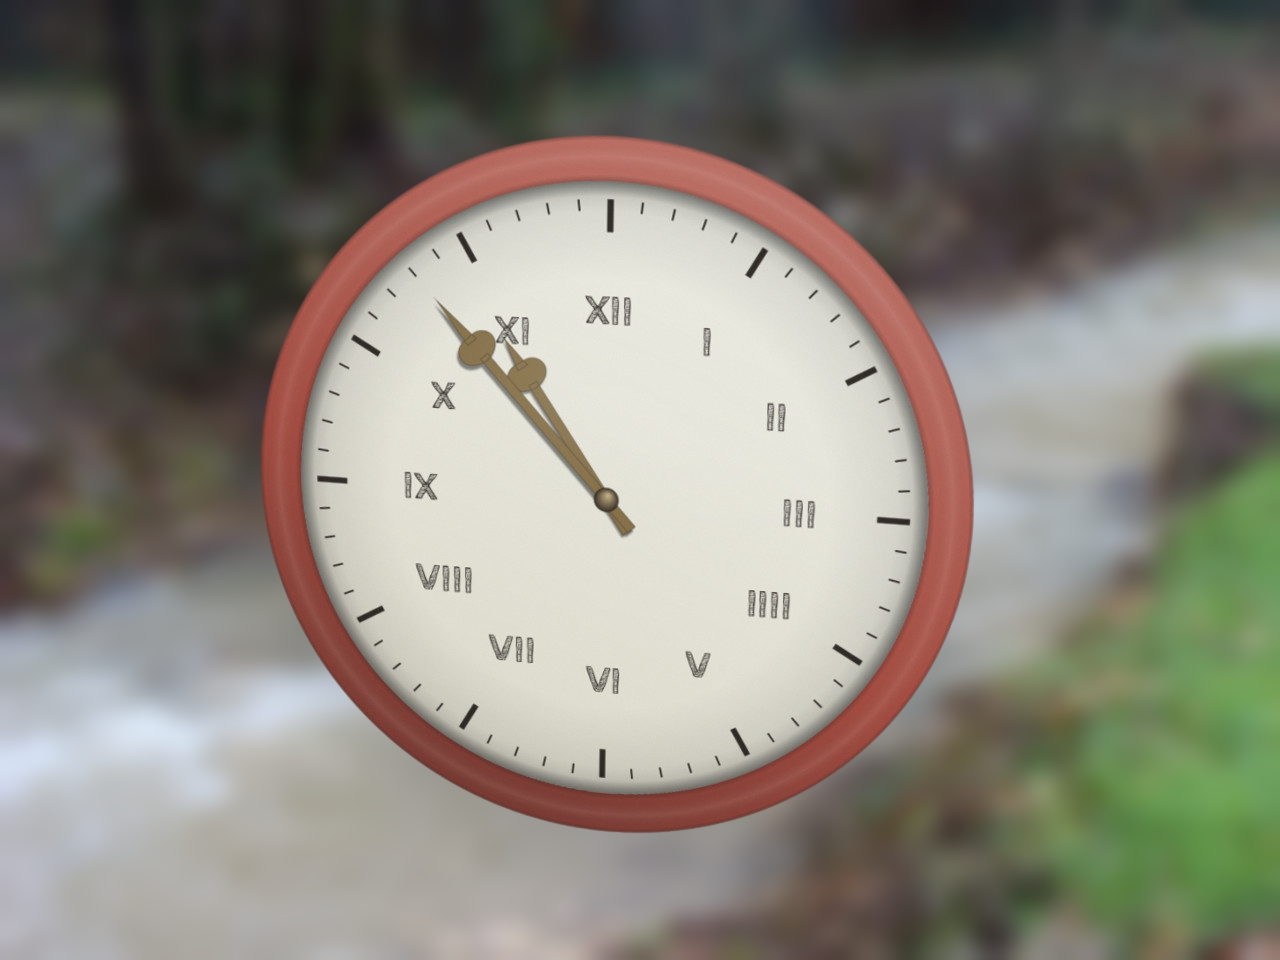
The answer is 10:53
